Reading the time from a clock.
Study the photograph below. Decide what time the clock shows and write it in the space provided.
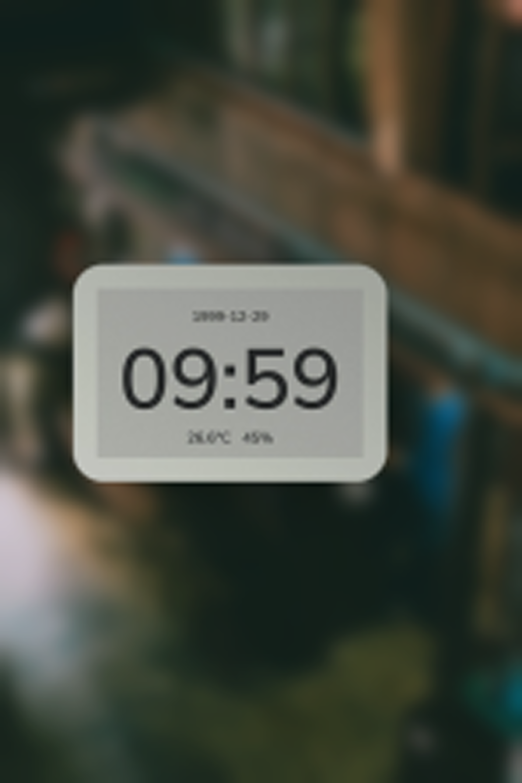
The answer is 9:59
